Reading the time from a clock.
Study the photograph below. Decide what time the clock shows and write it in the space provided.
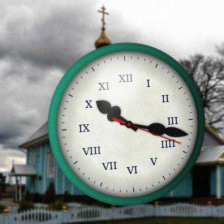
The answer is 10:17:19
